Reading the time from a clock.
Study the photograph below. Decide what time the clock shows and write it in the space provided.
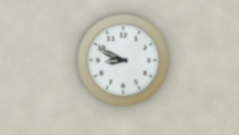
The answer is 8:49
